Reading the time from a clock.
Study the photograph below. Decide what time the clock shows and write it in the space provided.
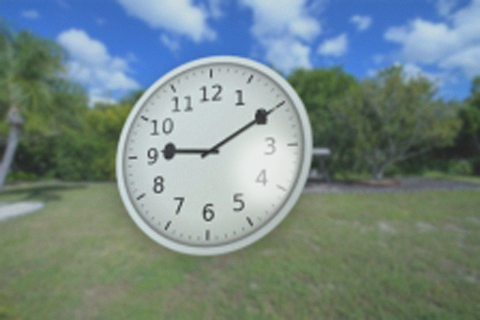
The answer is 9:10
